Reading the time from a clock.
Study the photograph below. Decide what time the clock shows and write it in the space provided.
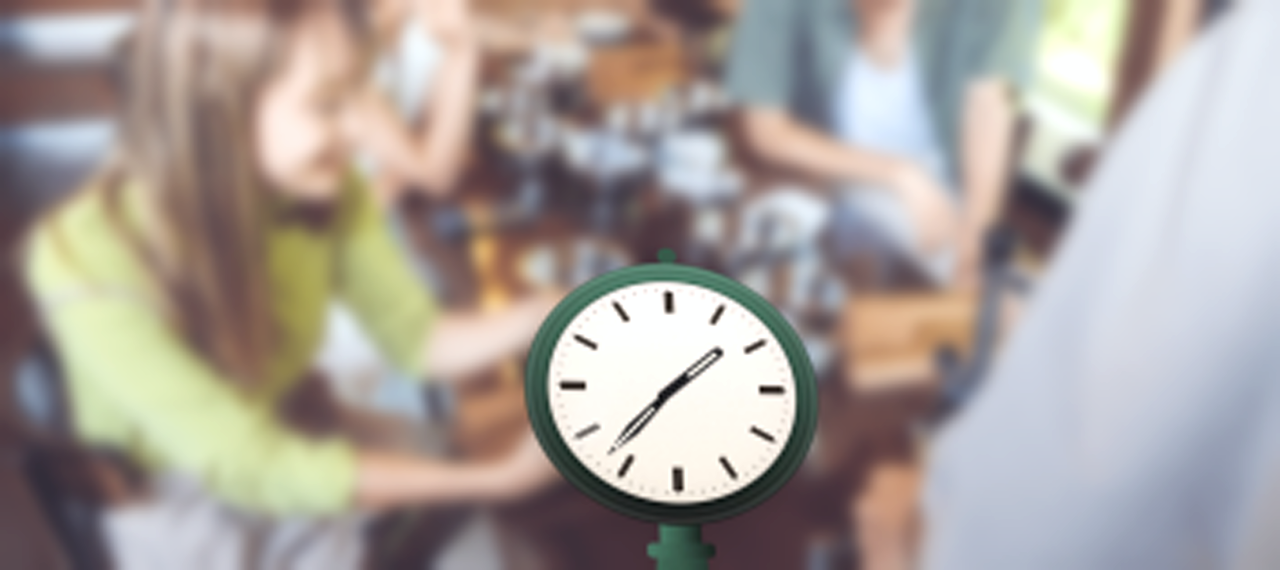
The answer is 1:37
